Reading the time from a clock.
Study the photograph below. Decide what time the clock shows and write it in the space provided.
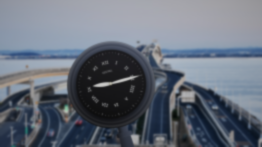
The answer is 9:15
